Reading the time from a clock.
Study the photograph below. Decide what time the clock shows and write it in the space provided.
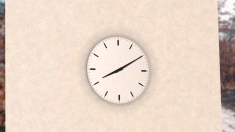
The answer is 8:10
